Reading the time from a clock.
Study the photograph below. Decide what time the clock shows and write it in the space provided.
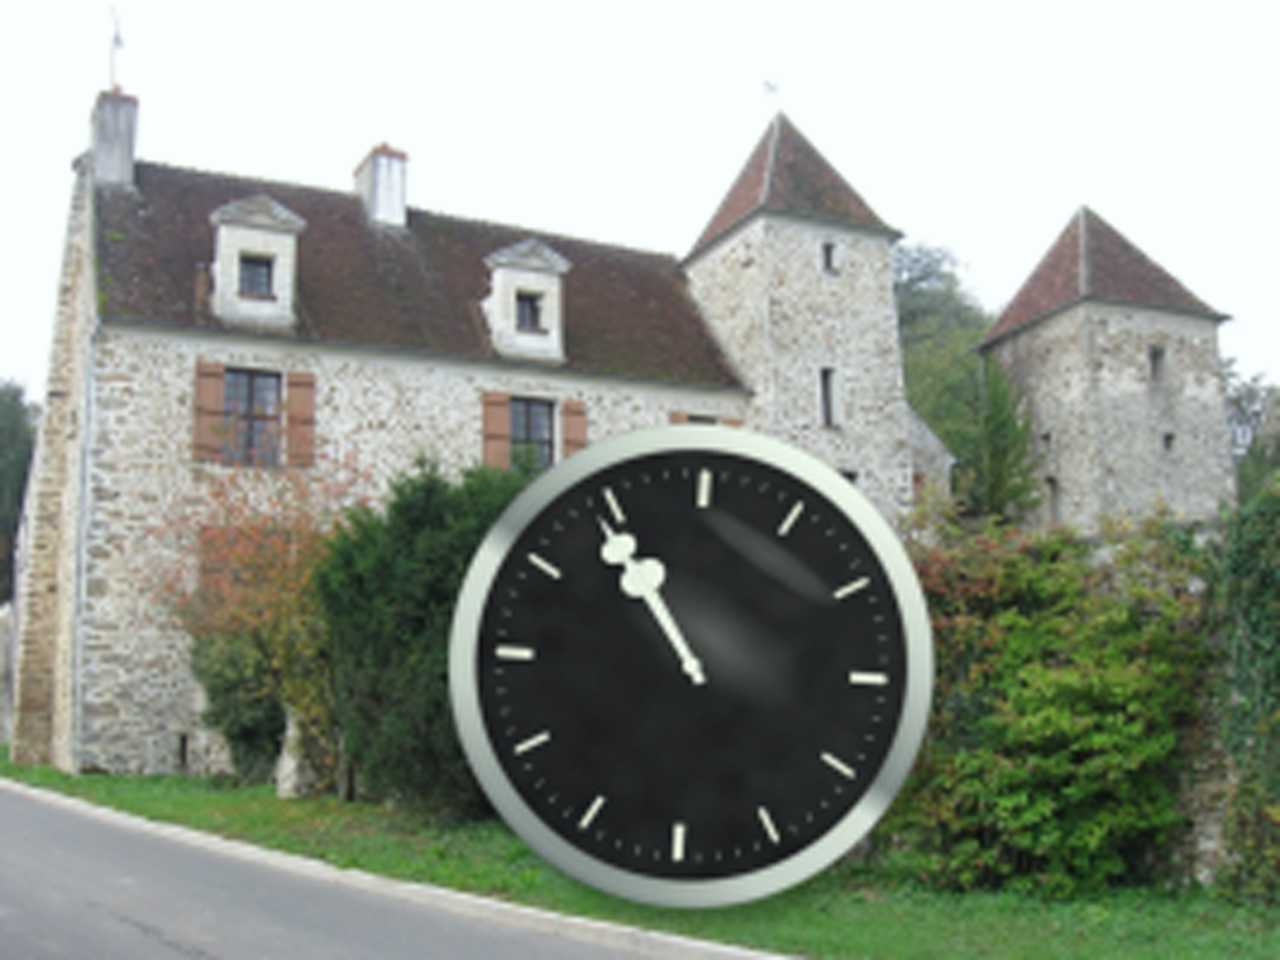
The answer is 10:54
